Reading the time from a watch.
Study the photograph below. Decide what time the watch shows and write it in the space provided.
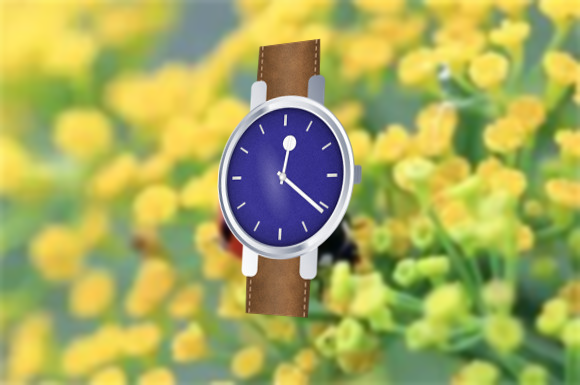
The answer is 12:21
